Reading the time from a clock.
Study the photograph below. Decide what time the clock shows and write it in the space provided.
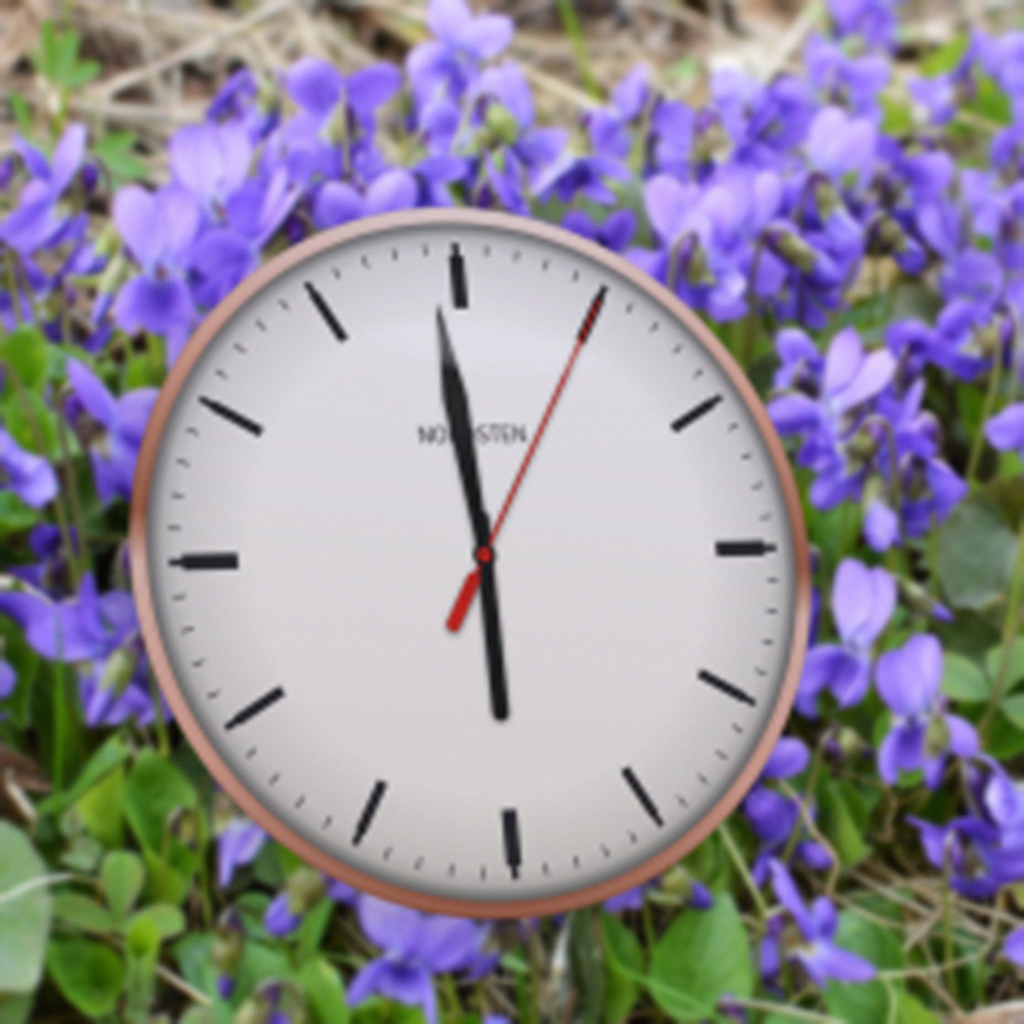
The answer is 5:59:05
